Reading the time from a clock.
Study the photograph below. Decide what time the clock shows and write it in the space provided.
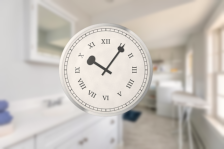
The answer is 10:06
